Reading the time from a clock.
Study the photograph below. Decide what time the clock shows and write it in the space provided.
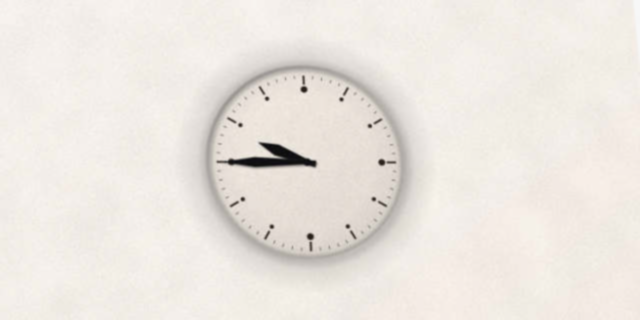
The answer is 9:45
